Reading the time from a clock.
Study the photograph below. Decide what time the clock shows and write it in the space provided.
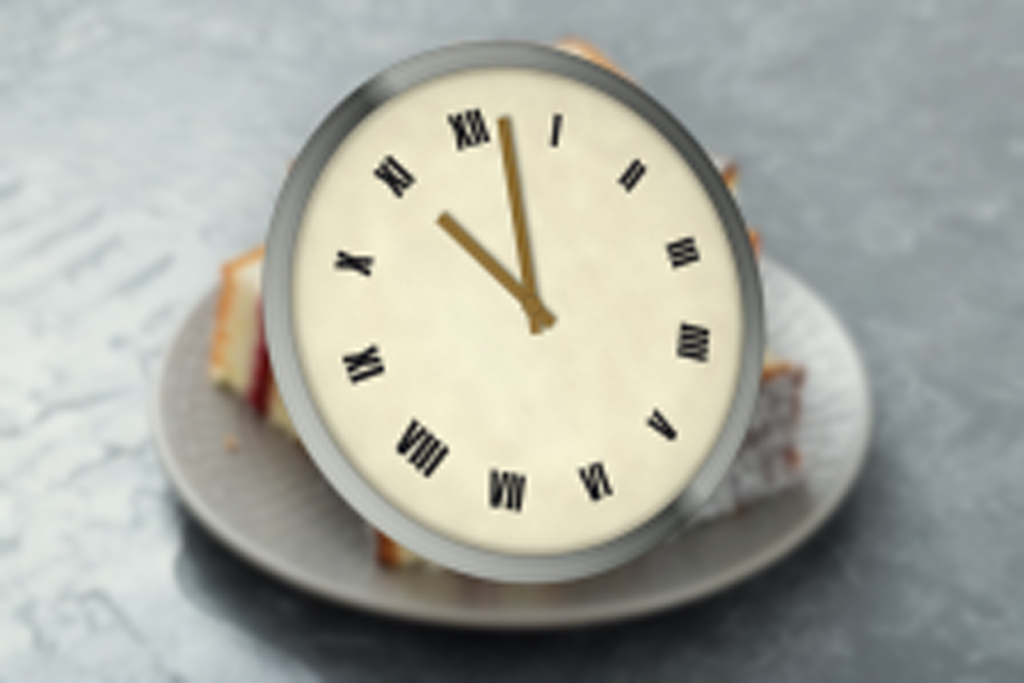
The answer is 11:02
